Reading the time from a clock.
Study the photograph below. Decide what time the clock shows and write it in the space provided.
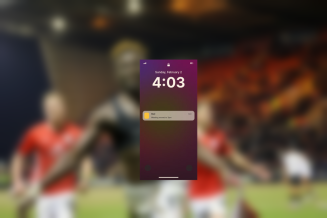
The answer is 4:03
